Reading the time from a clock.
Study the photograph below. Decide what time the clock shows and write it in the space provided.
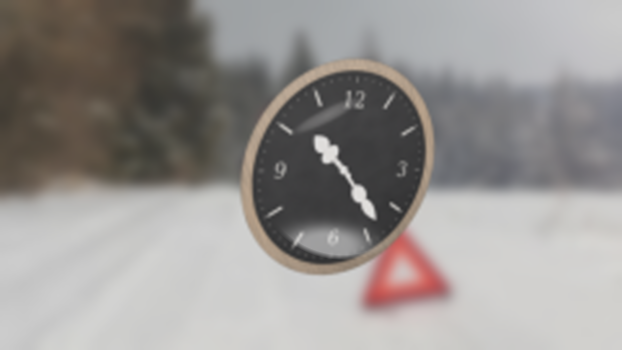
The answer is 10:23
